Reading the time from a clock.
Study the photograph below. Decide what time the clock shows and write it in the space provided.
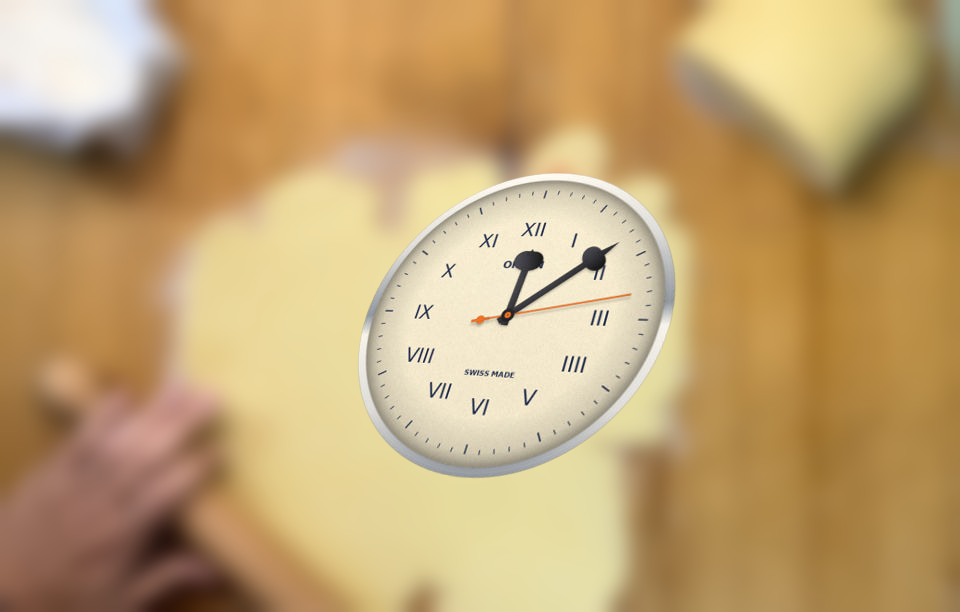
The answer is 12:08:13
